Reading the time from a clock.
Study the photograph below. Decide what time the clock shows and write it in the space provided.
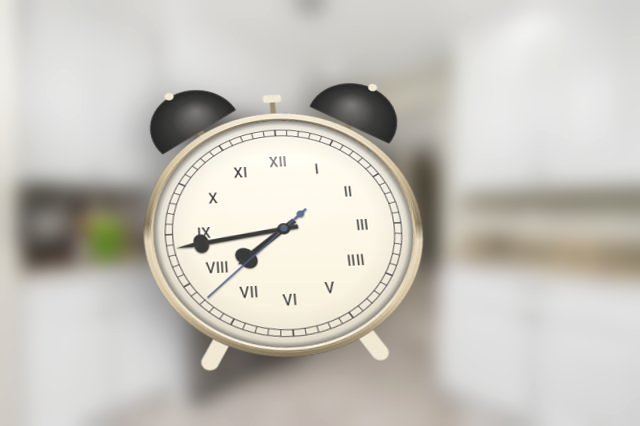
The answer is 7:43:38
